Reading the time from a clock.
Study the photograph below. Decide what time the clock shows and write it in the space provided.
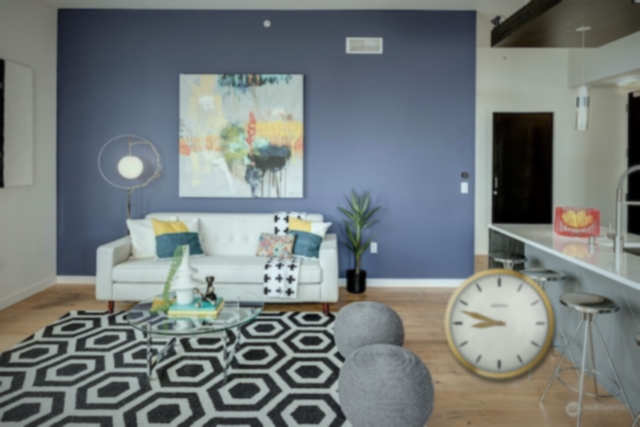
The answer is 8:48
